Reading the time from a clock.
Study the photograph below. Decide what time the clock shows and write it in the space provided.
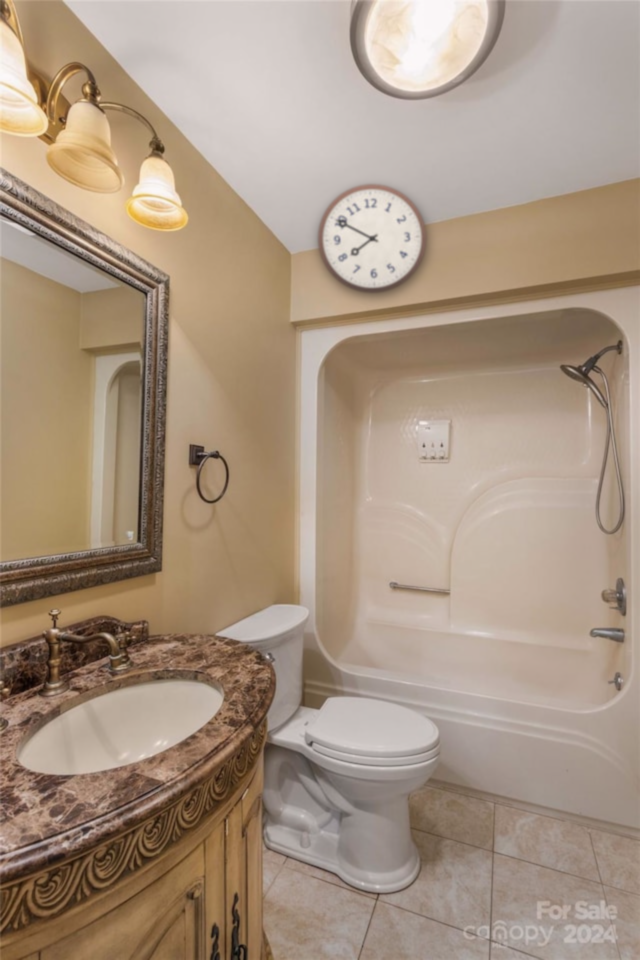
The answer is 7:50
